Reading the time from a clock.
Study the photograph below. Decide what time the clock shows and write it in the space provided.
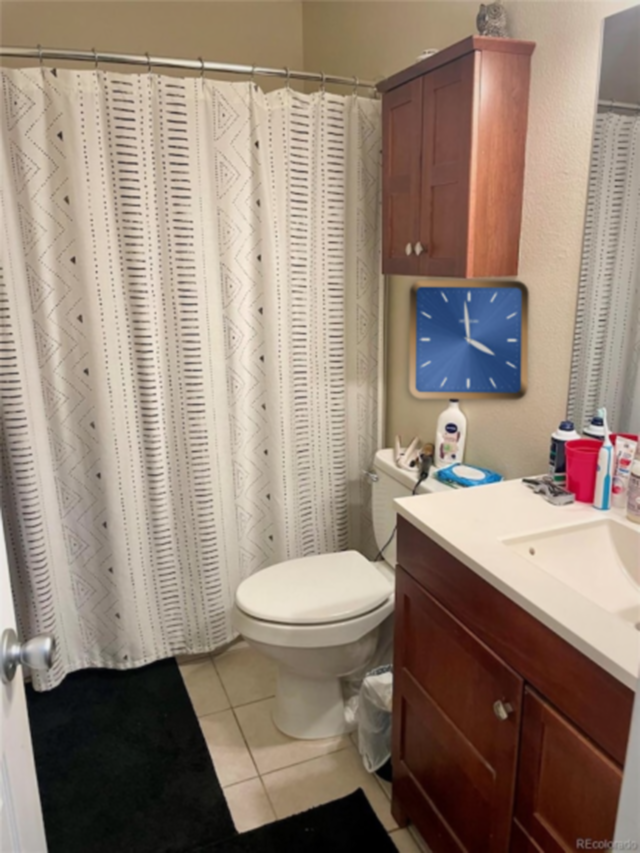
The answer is 3:59
